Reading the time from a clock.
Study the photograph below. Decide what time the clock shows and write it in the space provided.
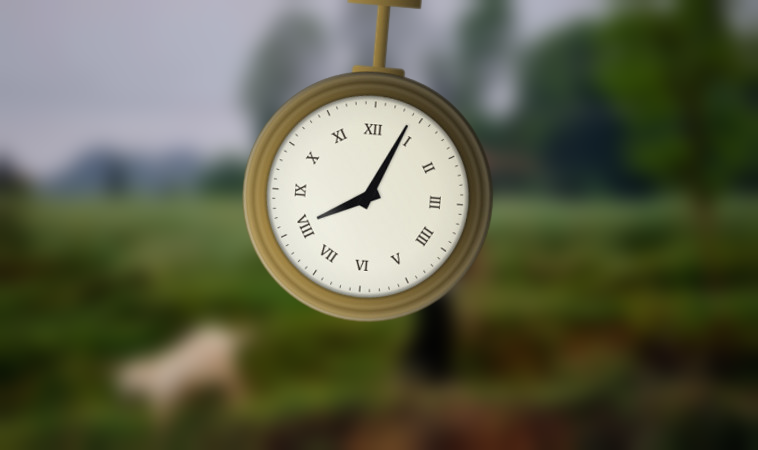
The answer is 8:04
